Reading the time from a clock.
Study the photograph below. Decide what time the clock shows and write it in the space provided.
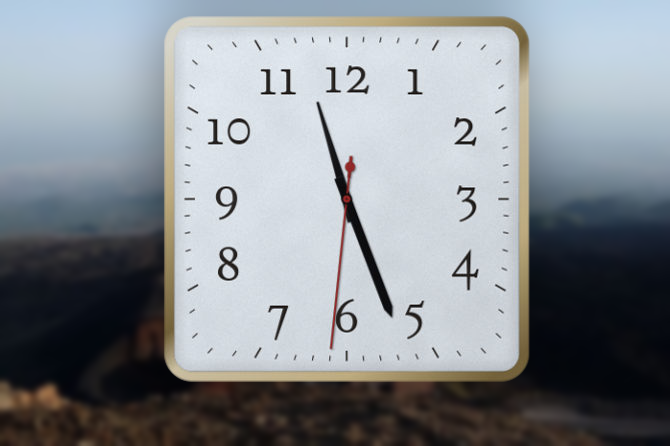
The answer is 11:26:31
